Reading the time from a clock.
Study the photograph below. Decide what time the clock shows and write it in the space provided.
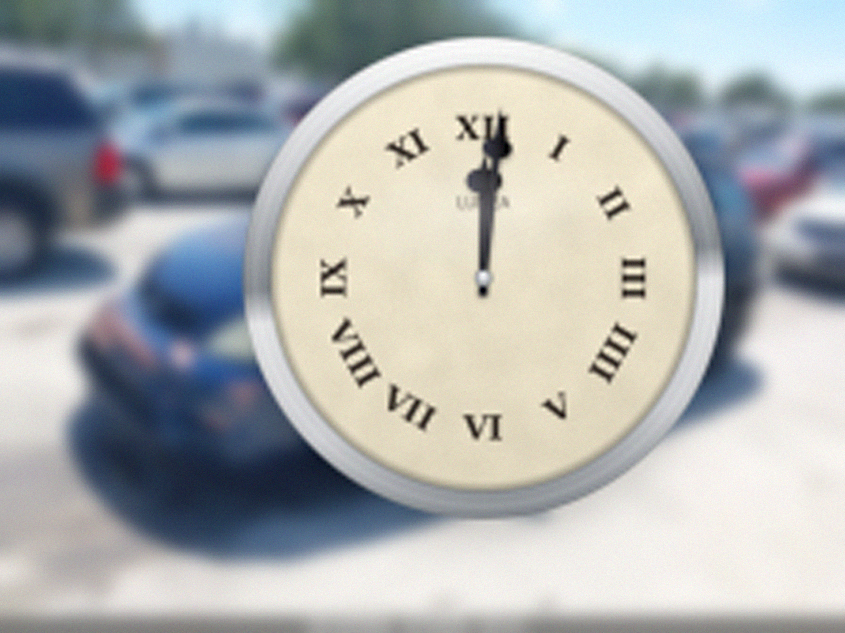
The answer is 12:01
